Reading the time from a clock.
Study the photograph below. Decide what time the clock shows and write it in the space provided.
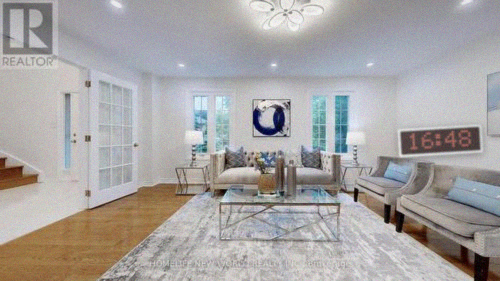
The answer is 16:48
